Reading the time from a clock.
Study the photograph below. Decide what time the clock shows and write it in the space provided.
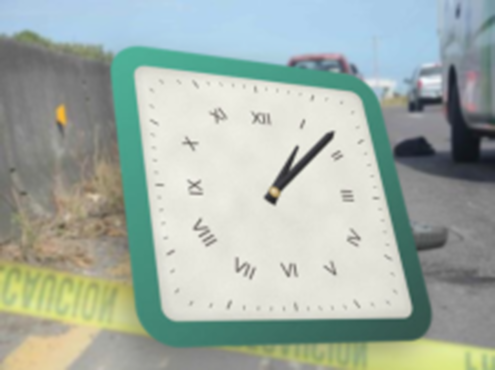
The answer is 1:08
